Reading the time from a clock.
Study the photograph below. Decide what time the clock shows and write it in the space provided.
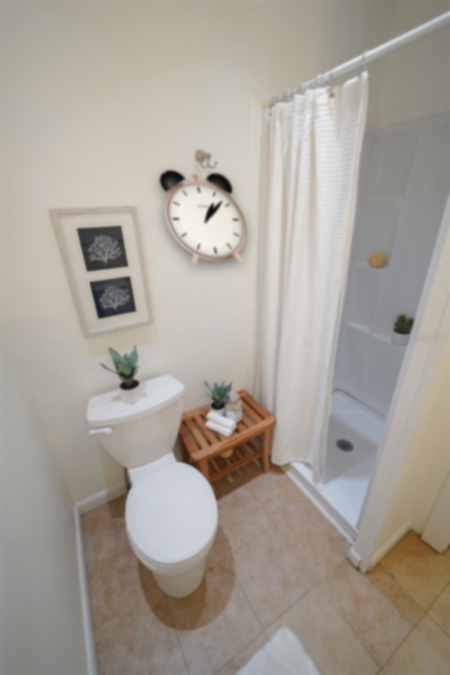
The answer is 1:08
